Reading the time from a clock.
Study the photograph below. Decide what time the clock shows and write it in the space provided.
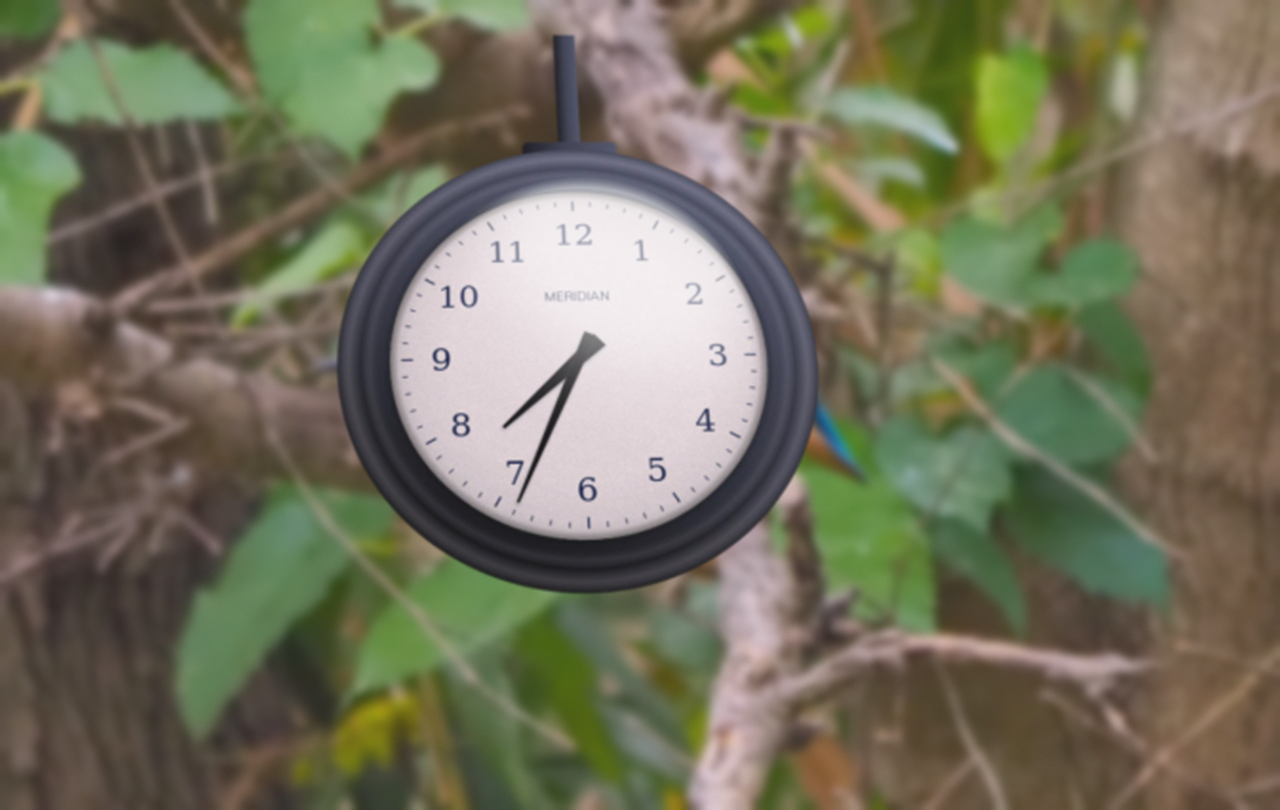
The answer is 7:34
